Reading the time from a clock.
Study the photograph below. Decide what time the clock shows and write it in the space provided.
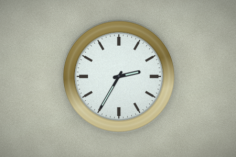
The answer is 2:35
